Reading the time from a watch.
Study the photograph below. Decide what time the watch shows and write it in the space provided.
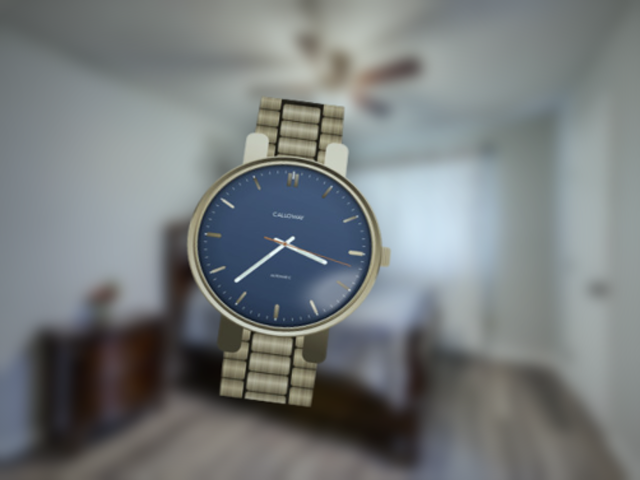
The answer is 3:37:17
